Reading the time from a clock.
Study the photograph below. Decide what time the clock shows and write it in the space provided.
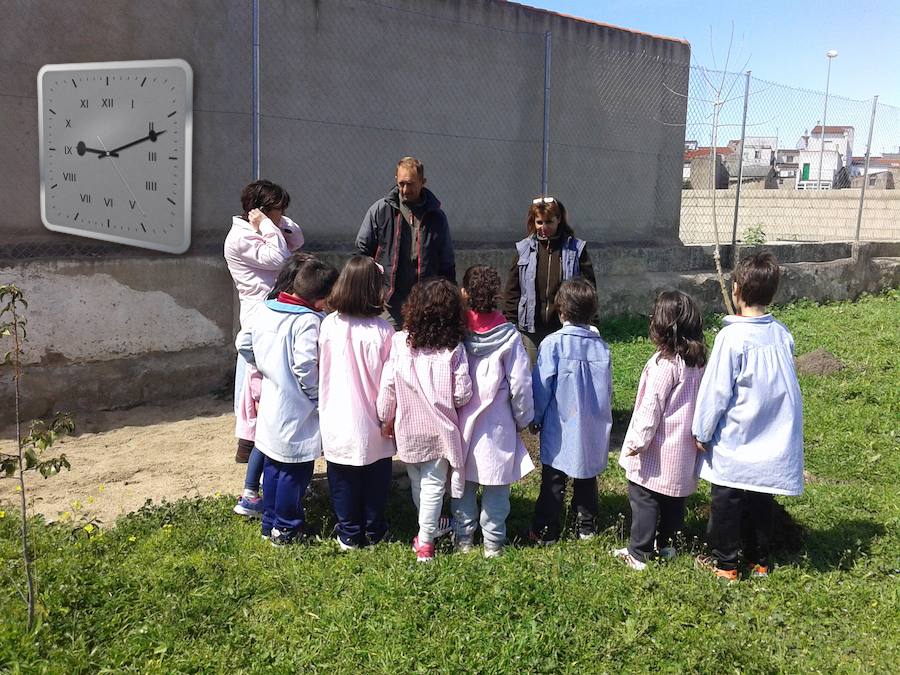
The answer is 9:11:24
